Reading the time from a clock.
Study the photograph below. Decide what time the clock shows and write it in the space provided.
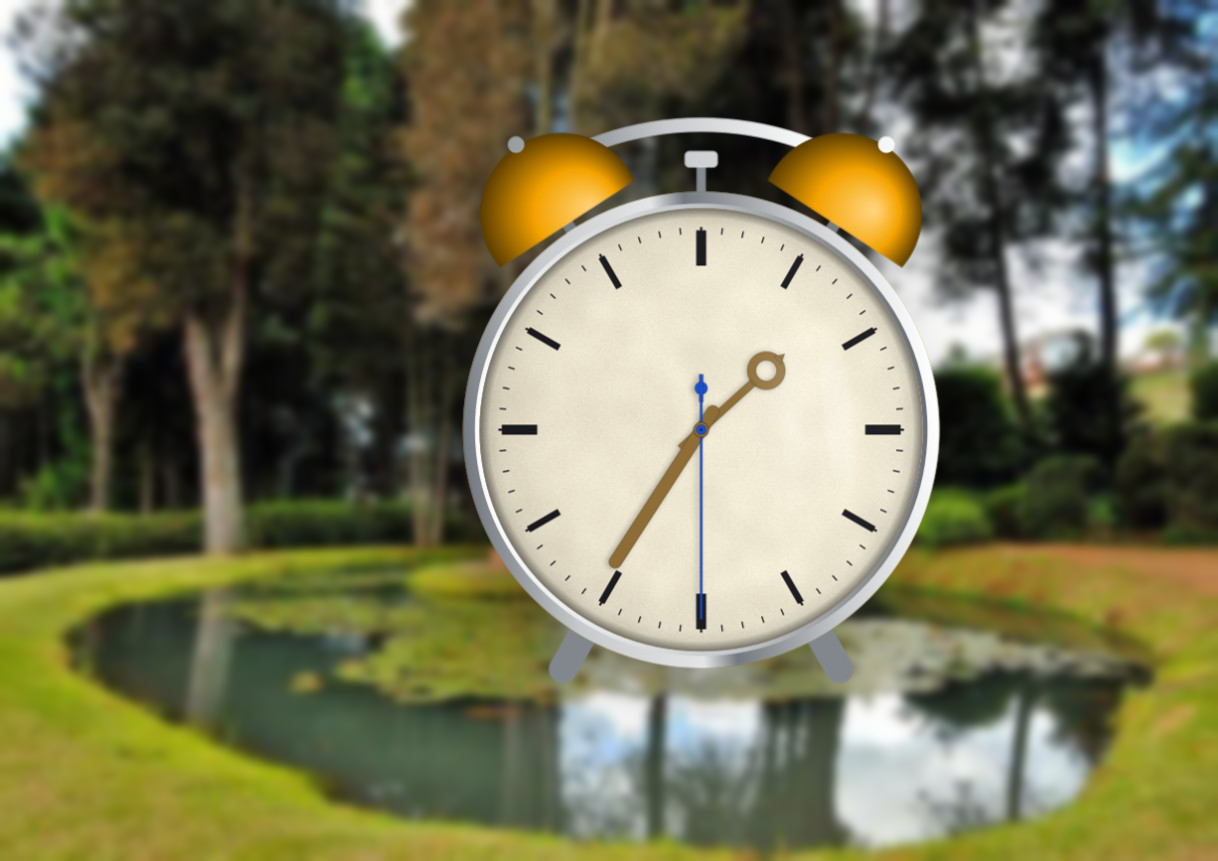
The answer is 1:35:30
